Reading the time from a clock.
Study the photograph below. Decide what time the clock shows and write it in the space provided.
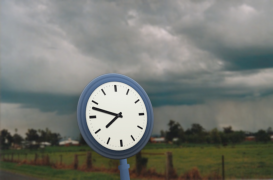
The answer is 7:48
